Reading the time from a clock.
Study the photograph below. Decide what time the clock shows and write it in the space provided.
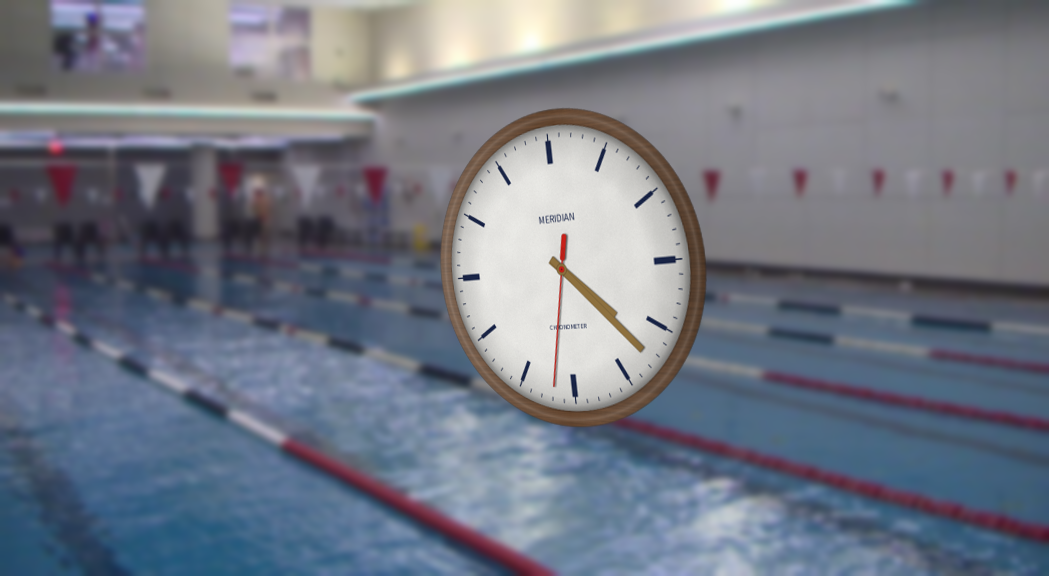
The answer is 4:22:32
